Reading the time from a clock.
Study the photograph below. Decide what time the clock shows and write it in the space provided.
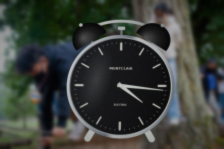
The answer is 4:16
